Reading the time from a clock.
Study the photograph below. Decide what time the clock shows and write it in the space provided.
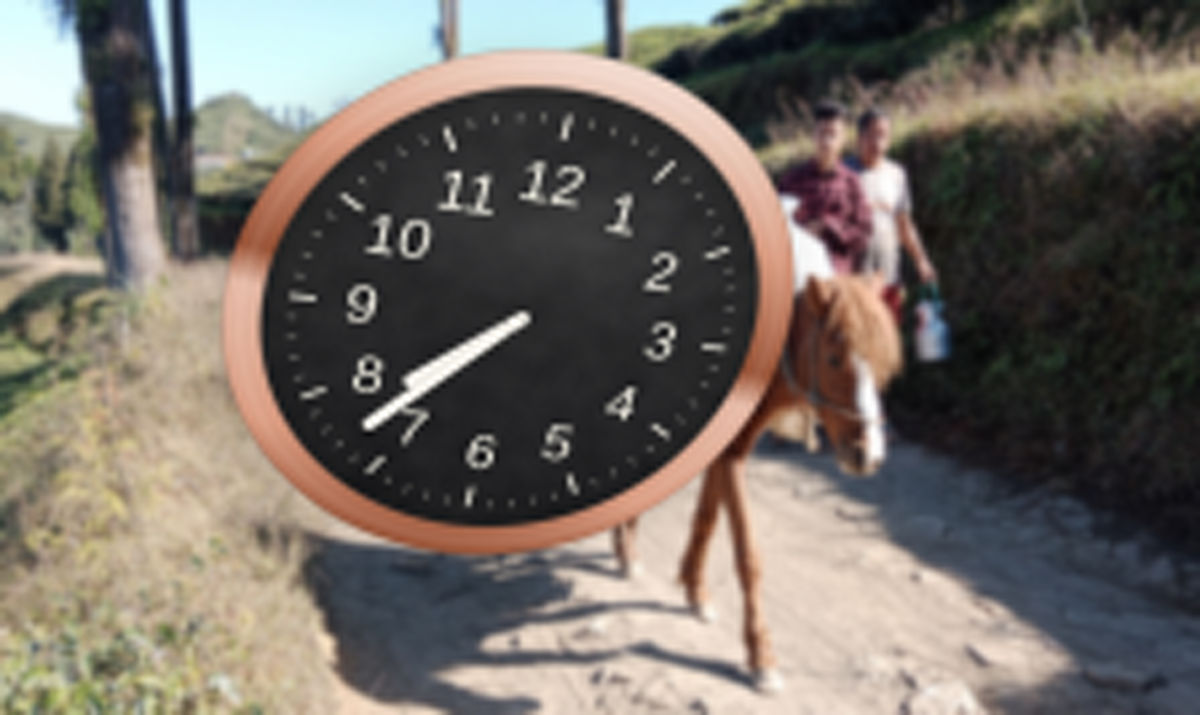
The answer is 7:37
